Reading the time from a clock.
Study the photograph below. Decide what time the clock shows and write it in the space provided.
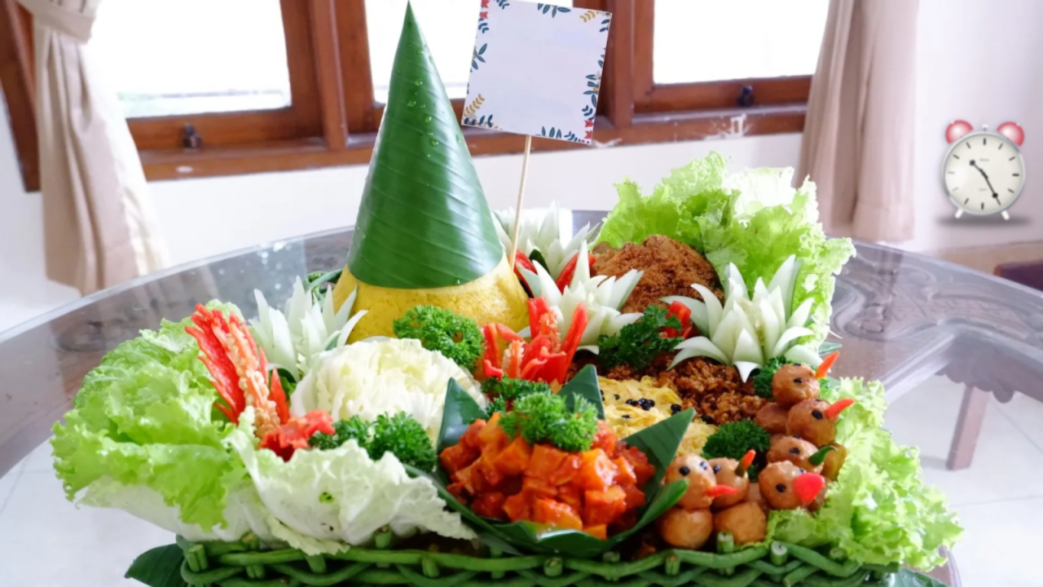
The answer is 10:25
